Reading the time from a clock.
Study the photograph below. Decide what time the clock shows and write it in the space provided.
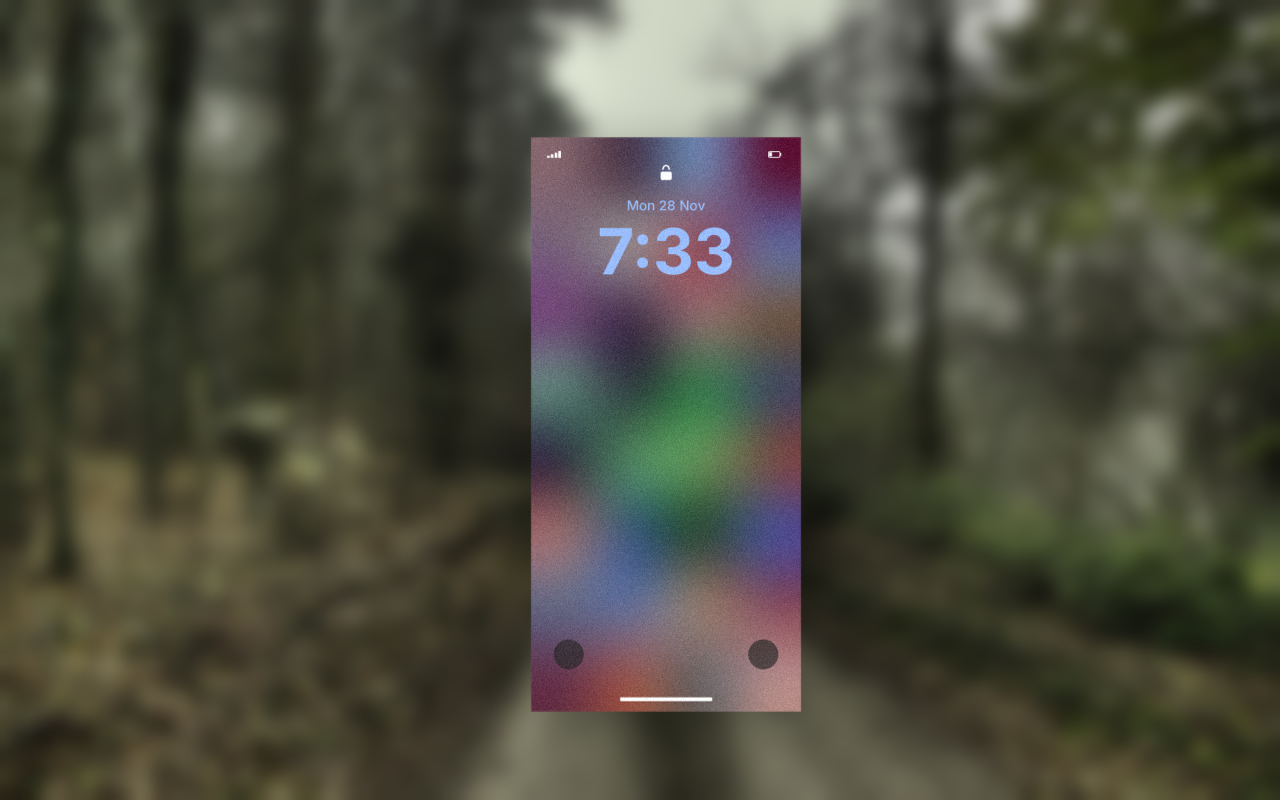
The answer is 7:33
